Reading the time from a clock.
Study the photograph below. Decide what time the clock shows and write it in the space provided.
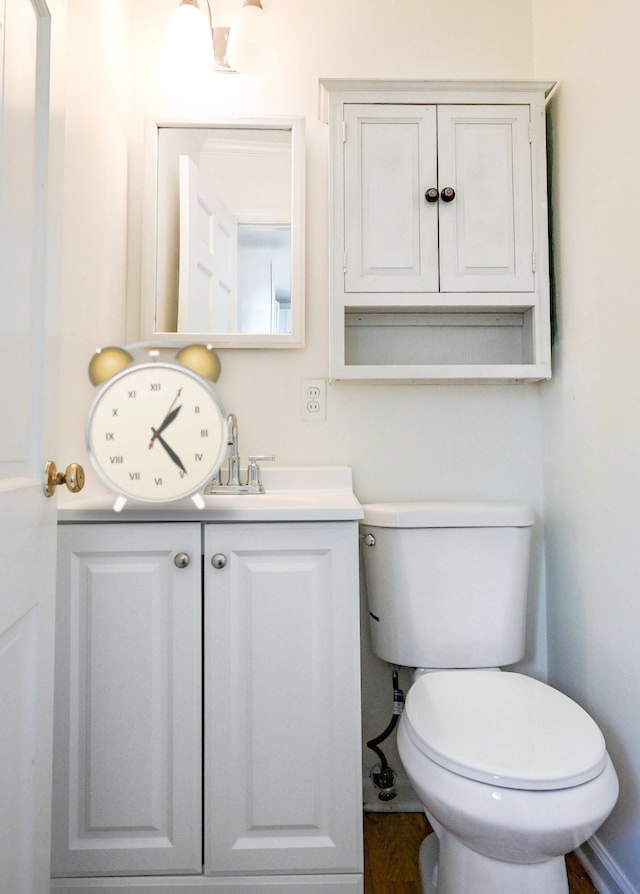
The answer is 1:24:05
